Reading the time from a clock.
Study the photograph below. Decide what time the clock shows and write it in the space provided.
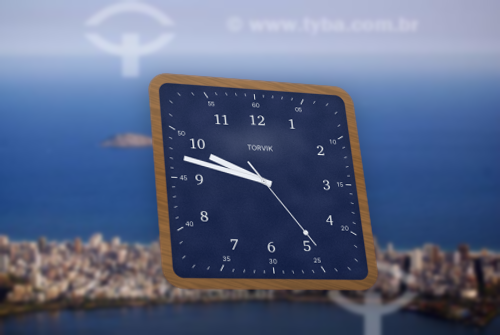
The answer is 9:47:24
